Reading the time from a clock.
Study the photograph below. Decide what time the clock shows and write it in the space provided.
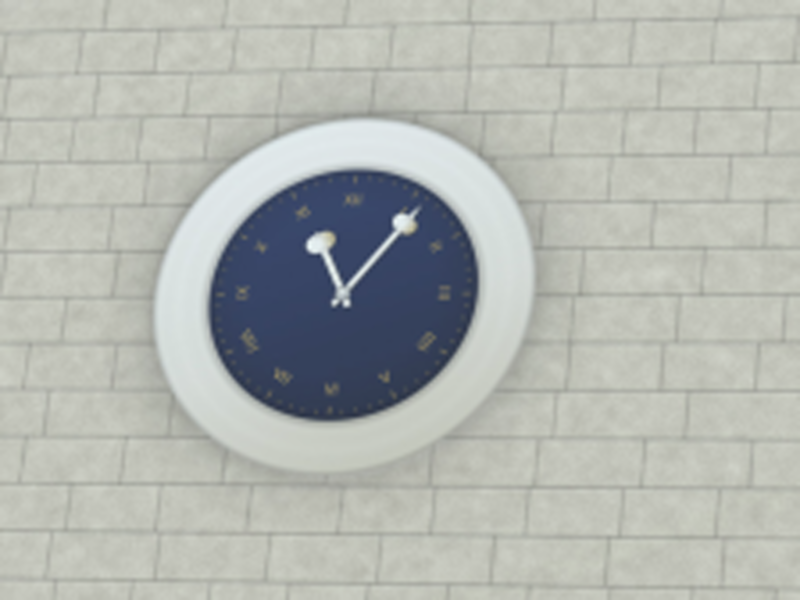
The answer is 11:06
